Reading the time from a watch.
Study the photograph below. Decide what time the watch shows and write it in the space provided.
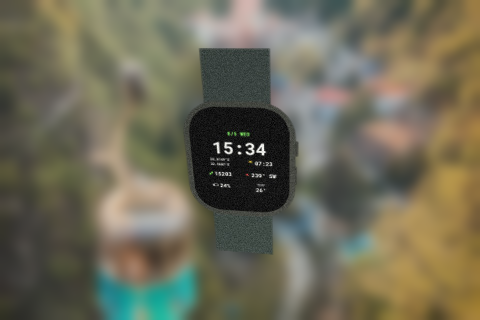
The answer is 15:34
